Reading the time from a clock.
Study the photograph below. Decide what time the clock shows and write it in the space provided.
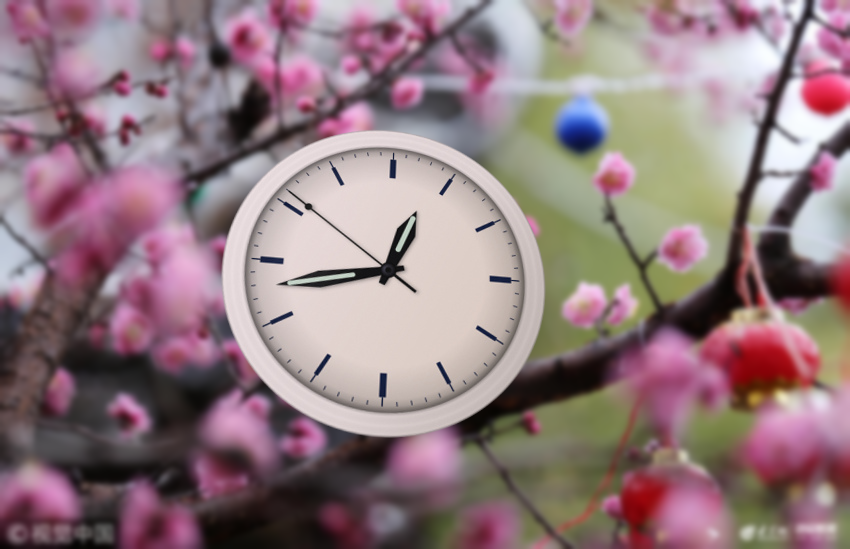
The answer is 12:42:51
